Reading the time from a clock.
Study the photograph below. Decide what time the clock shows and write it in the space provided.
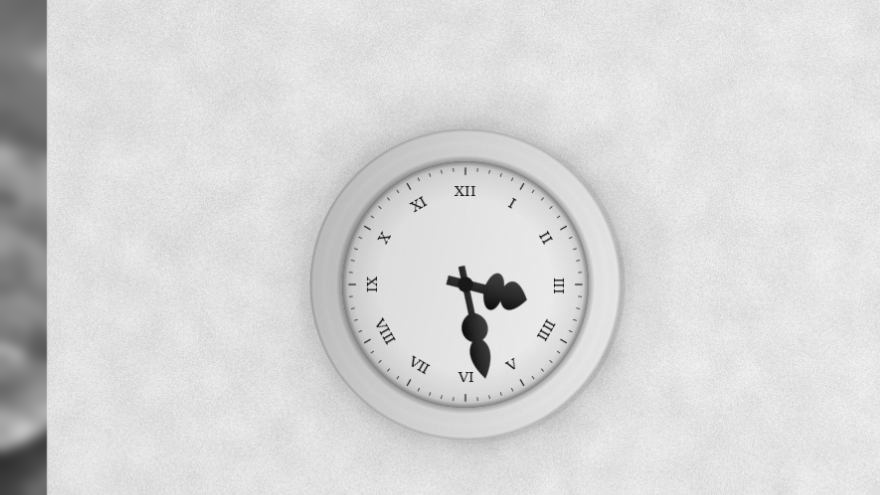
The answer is 3:28
